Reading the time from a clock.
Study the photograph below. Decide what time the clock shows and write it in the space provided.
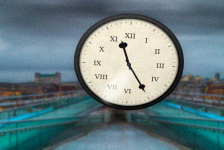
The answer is 11:25
